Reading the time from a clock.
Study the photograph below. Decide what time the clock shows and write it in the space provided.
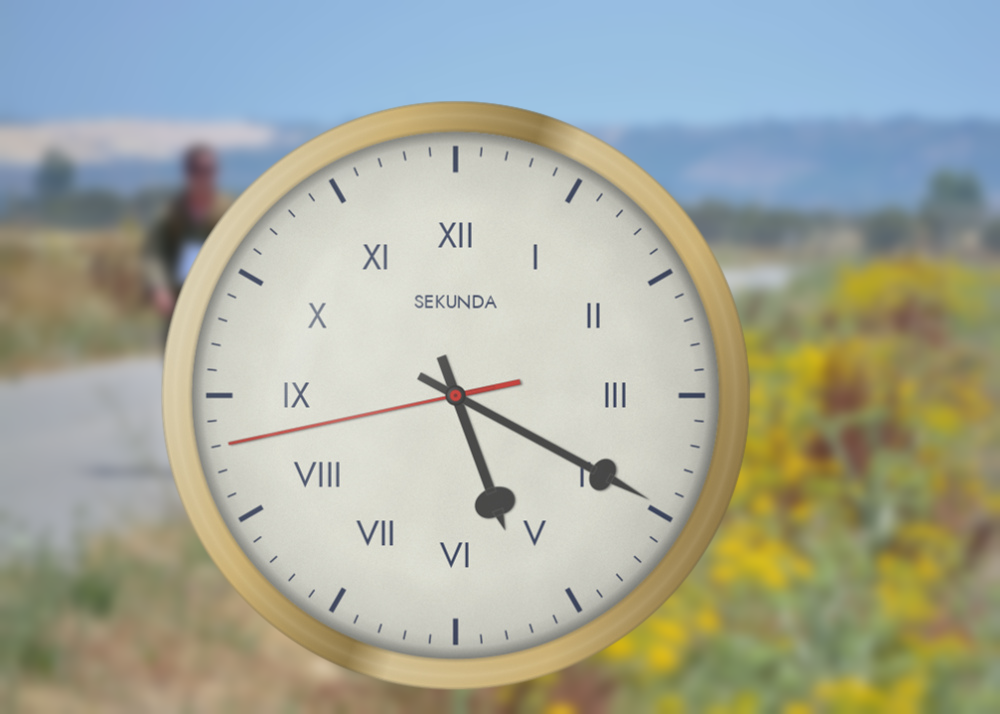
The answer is 5:19:43
